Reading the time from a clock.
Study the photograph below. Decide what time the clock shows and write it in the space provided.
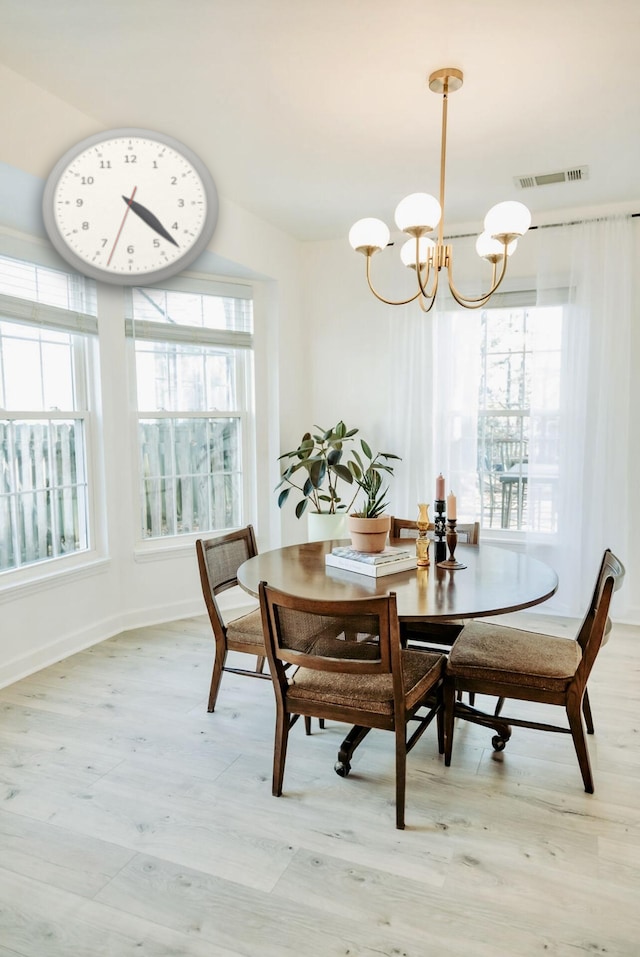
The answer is 4:22:33
